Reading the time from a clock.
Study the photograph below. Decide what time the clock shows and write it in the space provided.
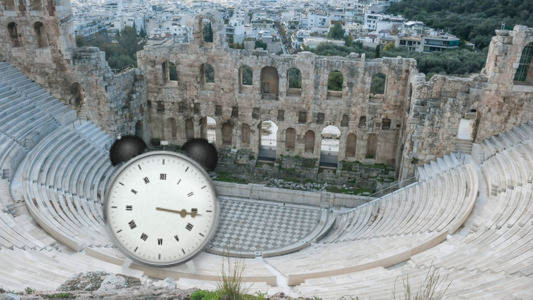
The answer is 3:16
